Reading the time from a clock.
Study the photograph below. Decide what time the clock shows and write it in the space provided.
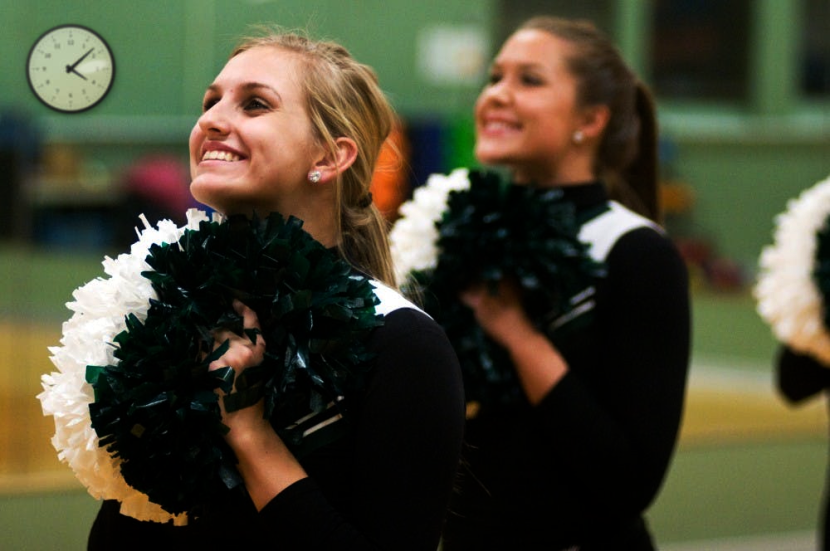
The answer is 4:08
